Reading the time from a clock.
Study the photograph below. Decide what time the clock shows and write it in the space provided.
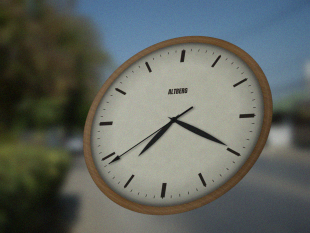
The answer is 7:19:39
